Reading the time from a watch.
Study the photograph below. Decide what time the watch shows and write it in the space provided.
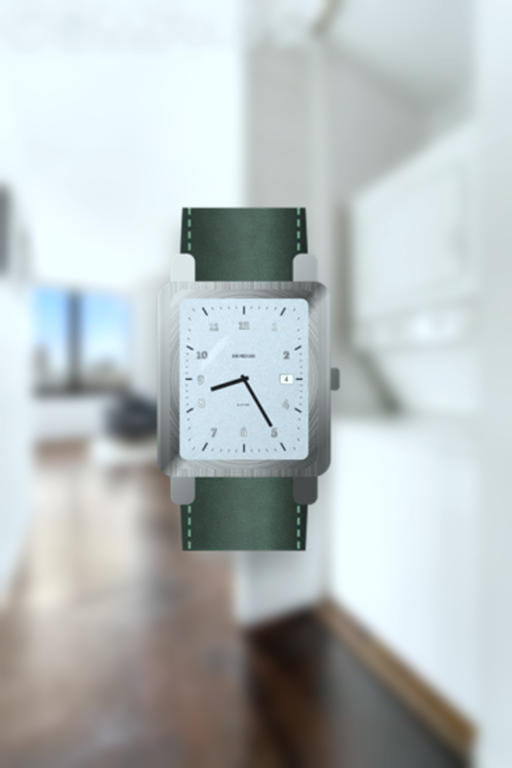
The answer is 8:25
